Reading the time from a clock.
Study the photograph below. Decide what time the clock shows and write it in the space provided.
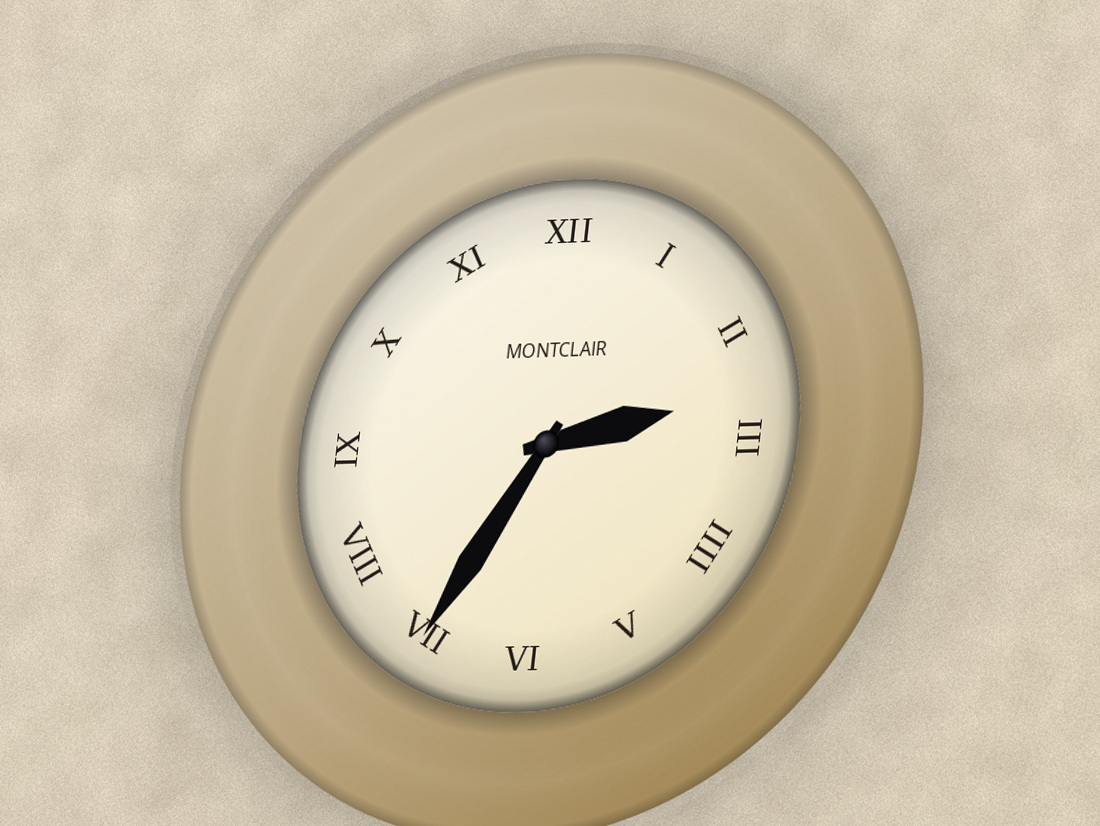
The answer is 2:35
